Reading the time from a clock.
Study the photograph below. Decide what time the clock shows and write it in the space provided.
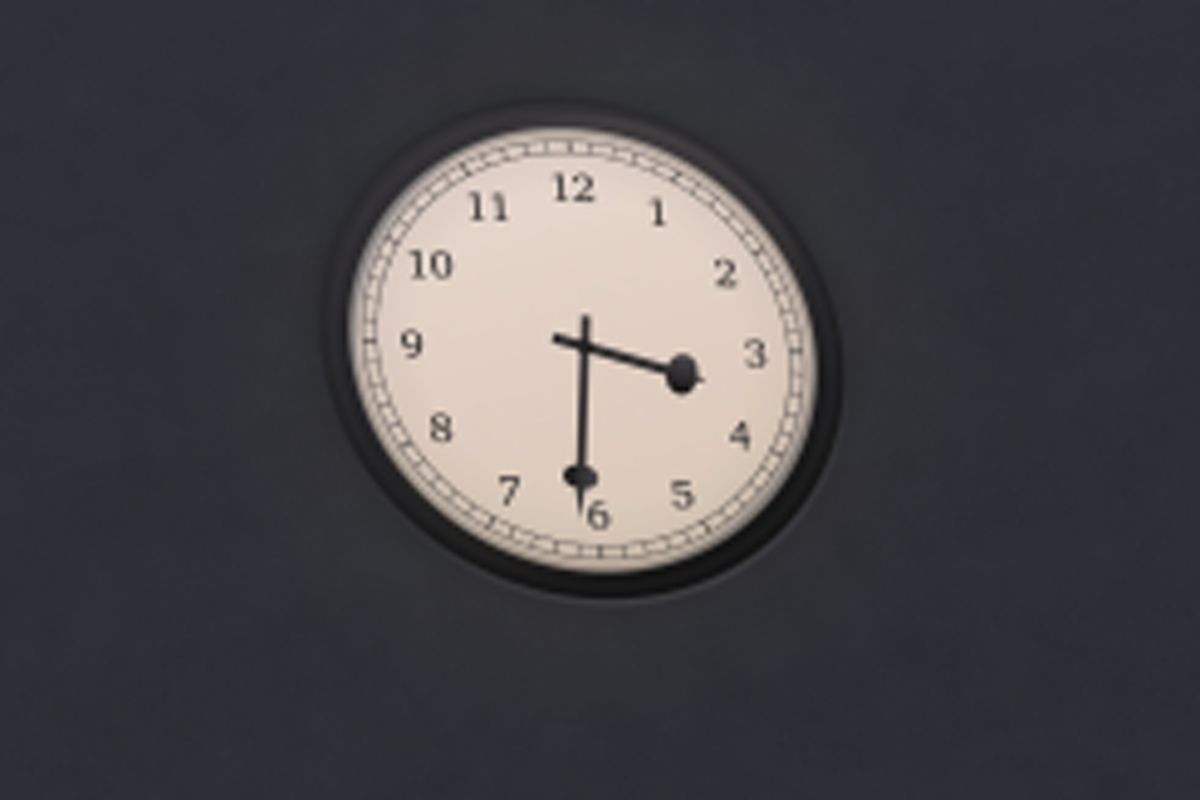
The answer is 3:31
